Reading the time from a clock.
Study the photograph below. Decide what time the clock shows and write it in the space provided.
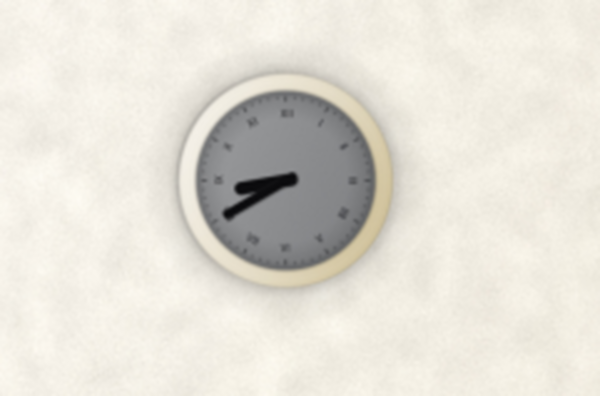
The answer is 8:40
